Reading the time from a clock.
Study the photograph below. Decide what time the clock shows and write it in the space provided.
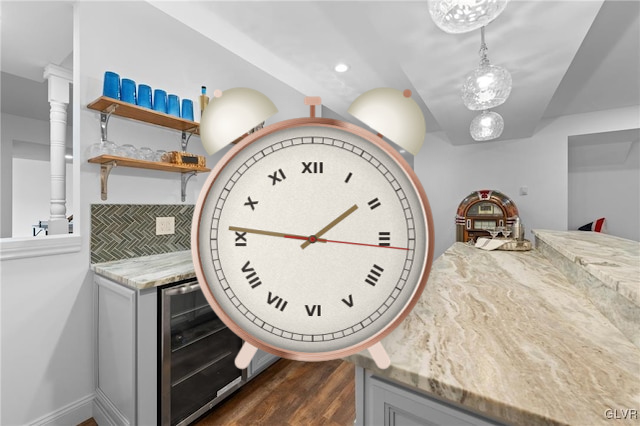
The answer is 1:46:16
